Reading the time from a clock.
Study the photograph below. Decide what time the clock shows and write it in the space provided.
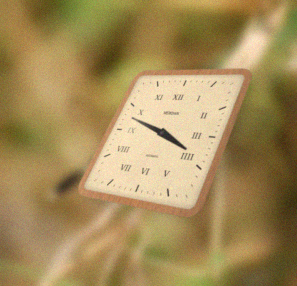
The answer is 3:48
